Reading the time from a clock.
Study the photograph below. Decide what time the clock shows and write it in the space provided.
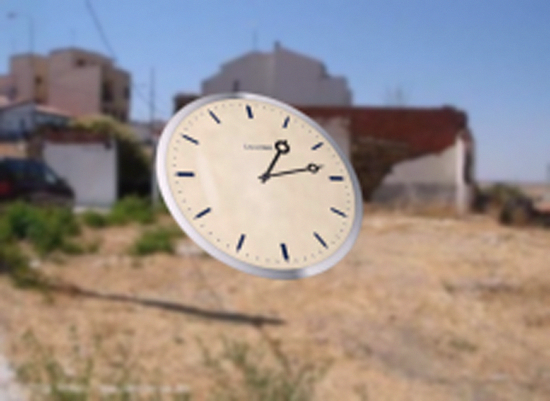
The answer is 1:13
